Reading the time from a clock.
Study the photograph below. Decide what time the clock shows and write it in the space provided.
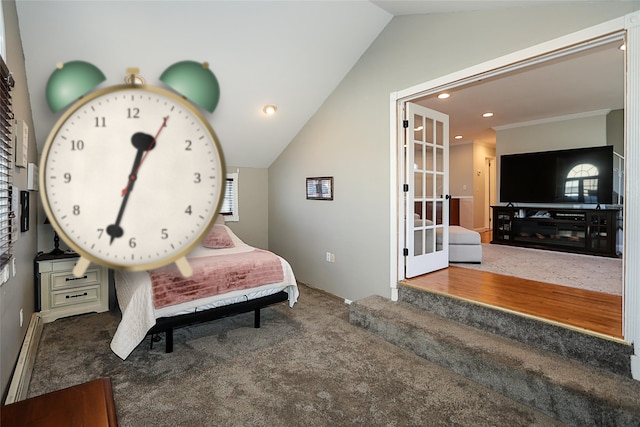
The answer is 12:33:05
